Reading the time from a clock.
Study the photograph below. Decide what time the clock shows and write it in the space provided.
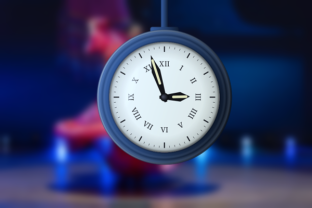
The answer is 2:57
